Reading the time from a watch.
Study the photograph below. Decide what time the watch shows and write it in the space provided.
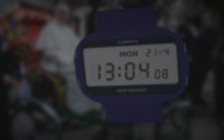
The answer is 13:04:08
